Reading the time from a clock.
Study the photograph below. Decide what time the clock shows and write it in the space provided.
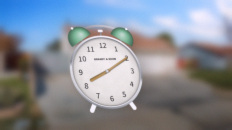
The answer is 8:10
